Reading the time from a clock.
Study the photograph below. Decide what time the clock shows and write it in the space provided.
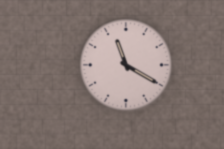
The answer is 11:20
